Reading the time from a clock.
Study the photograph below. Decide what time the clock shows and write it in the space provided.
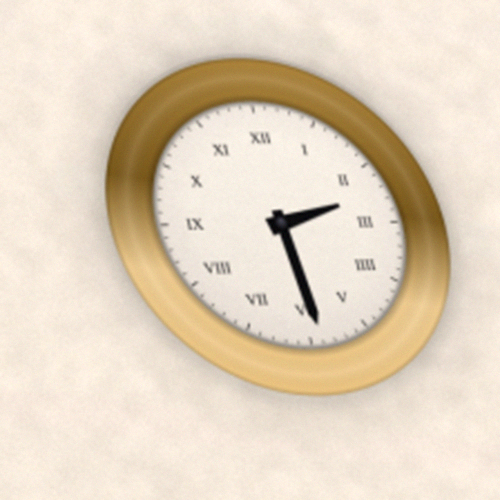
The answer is 2:29
